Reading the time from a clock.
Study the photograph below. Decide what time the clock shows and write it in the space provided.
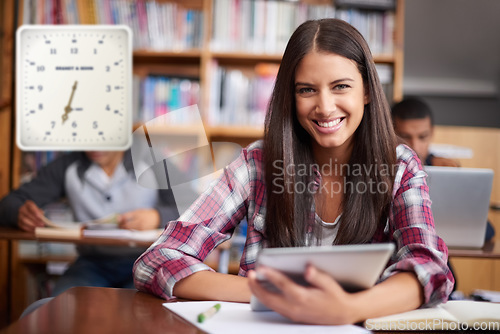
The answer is 6:33
